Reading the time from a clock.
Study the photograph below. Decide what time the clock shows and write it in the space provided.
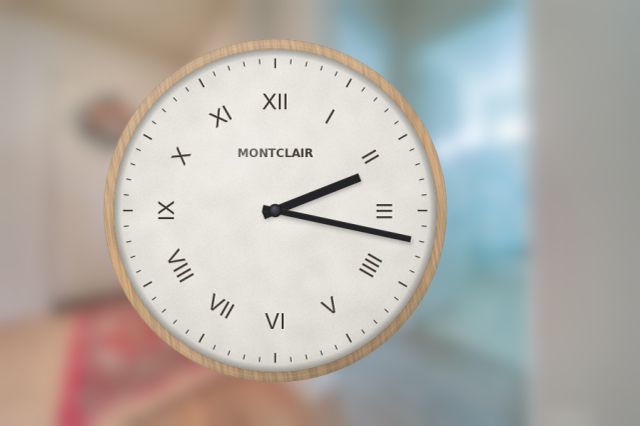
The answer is 2:17
